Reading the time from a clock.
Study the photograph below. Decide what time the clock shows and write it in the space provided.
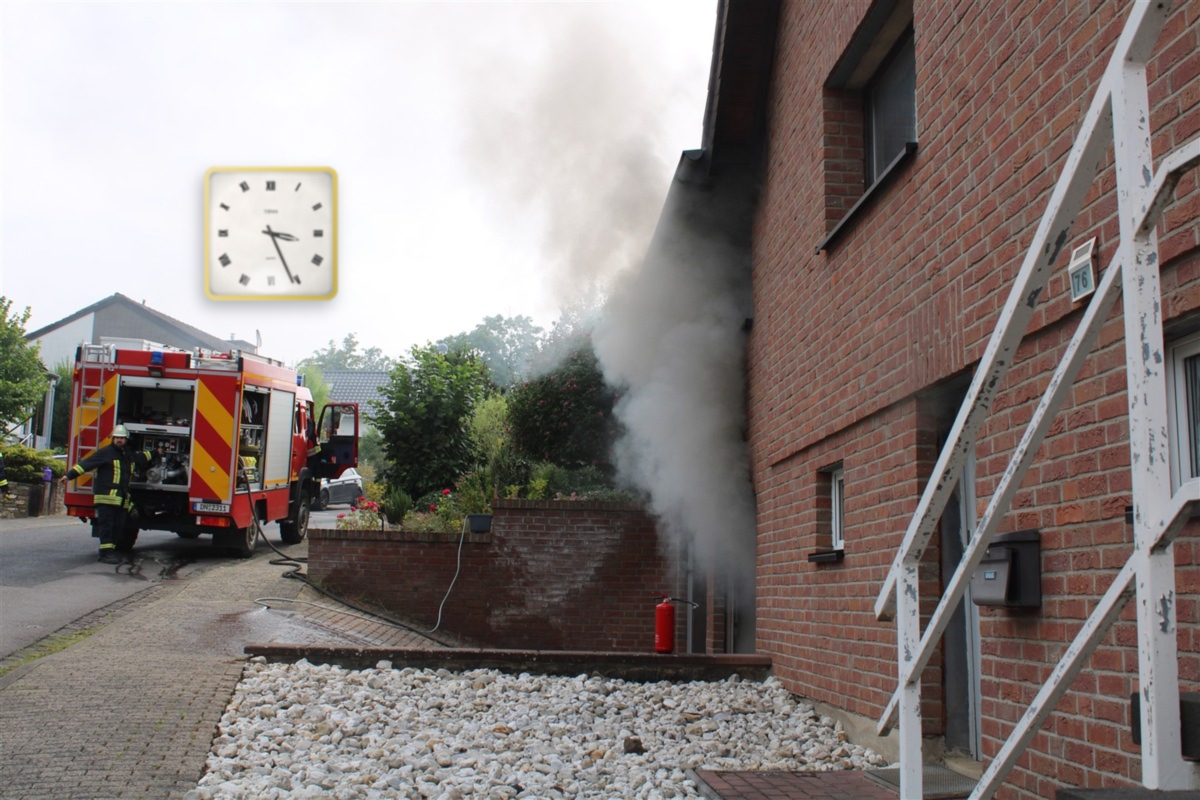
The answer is 3:26
